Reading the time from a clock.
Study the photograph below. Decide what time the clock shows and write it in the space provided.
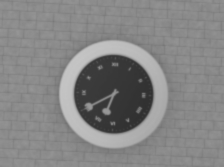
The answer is 6:40
